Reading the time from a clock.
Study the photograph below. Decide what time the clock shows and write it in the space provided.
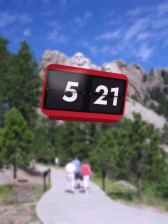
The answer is 5:21
